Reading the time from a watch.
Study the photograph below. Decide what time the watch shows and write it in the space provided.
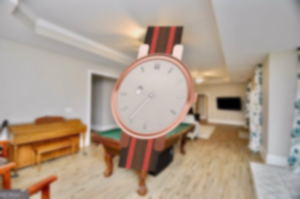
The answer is 9:36
